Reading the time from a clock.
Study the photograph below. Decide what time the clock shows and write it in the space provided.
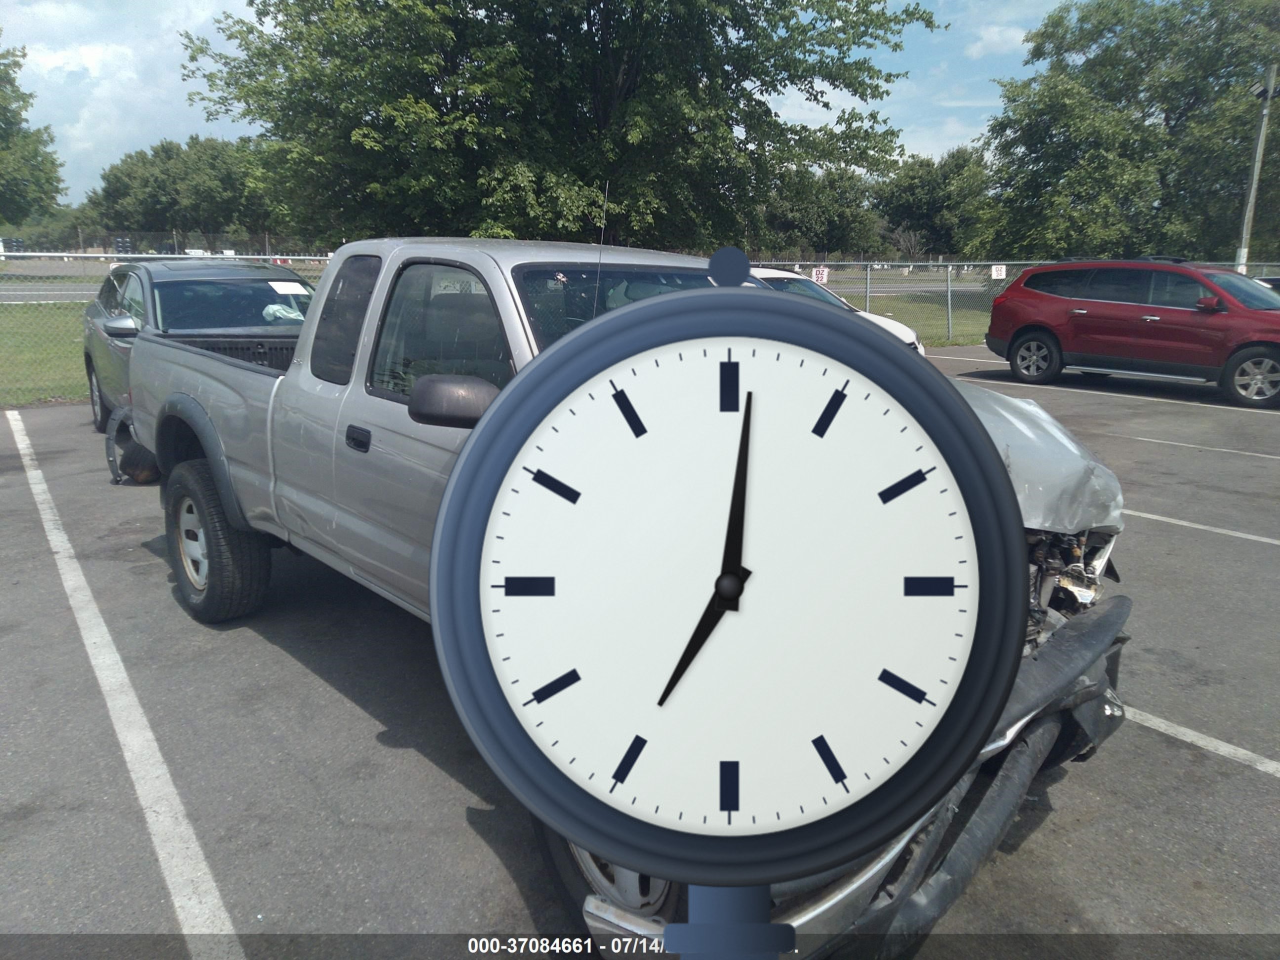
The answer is 7:01
